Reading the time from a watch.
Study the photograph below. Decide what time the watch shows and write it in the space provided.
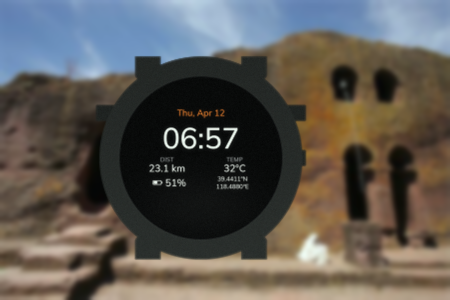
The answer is 6:57
